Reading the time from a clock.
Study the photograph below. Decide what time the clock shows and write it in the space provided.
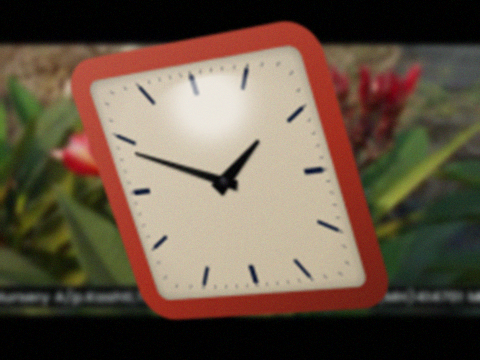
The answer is 1:49
